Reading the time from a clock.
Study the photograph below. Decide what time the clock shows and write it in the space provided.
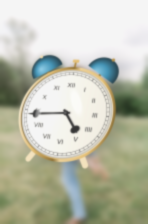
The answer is 4:44
